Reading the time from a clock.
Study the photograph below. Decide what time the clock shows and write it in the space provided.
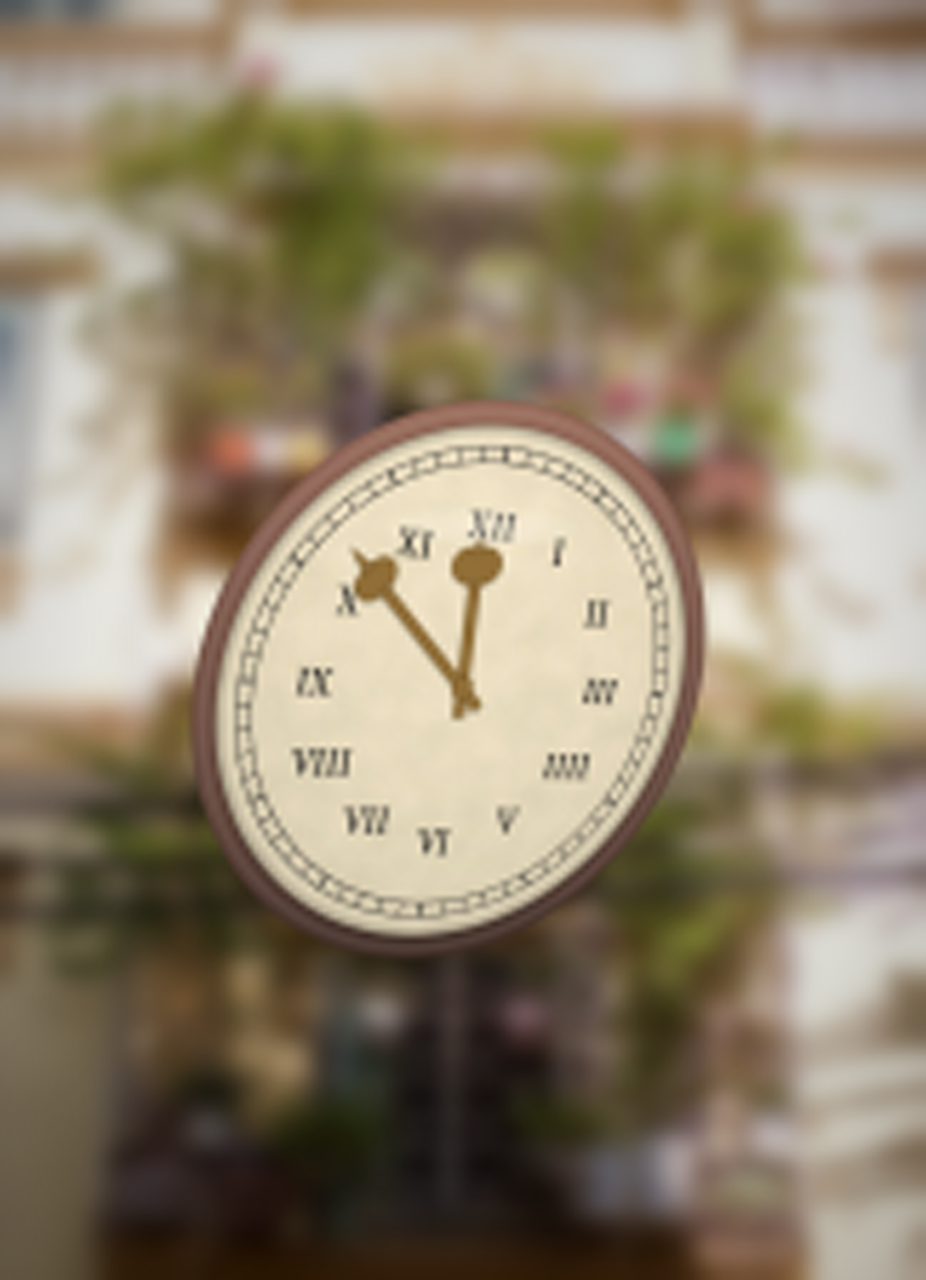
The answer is 11:52
